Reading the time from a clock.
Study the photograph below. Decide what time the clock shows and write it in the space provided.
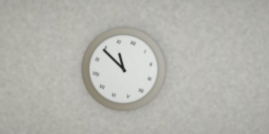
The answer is 10:49
